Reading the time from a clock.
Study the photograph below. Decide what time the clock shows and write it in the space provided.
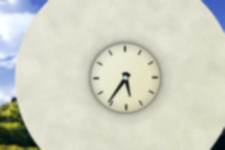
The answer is 5:36
